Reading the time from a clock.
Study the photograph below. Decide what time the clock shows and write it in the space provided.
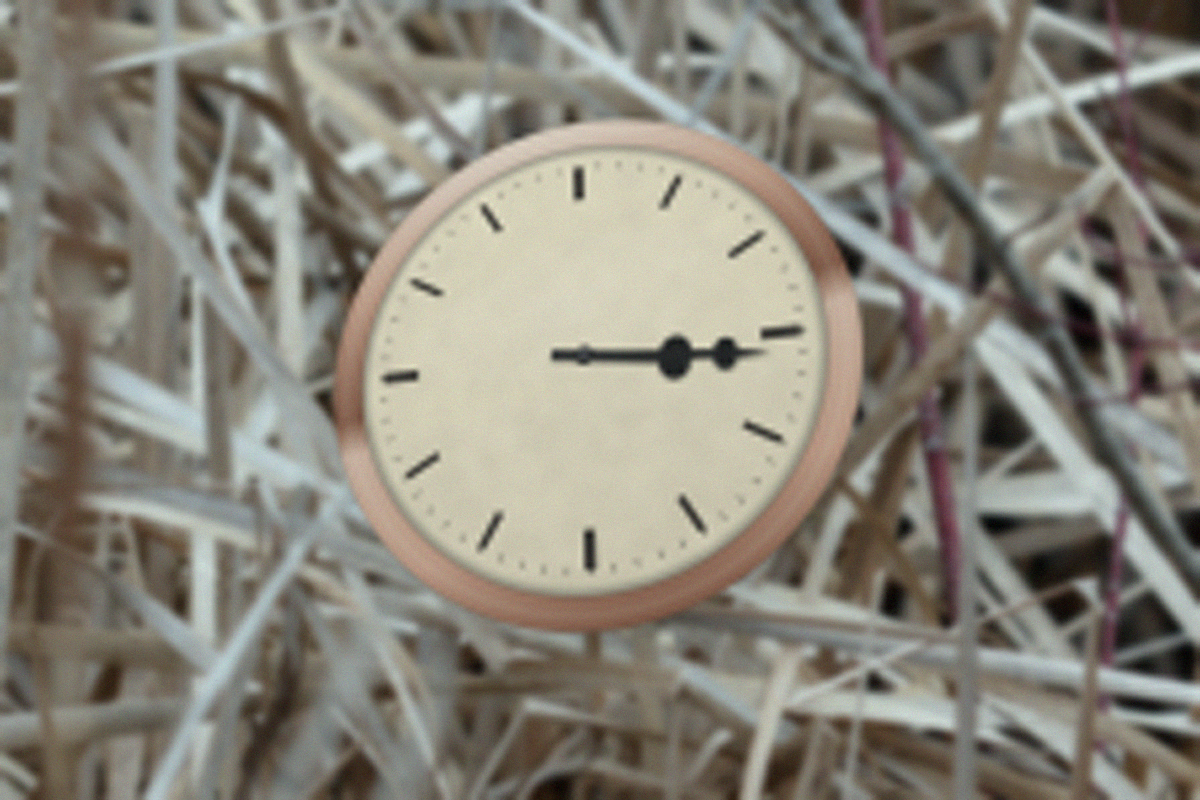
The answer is 3:16
